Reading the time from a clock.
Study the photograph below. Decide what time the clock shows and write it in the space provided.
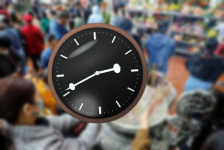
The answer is 2:41
